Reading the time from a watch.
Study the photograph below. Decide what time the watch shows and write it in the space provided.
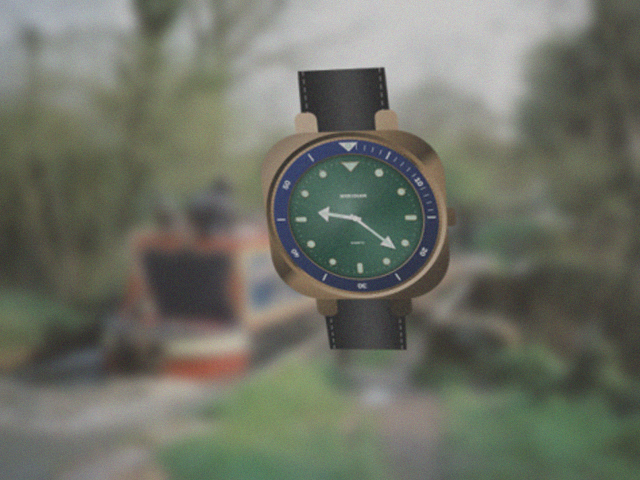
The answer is 9:22
